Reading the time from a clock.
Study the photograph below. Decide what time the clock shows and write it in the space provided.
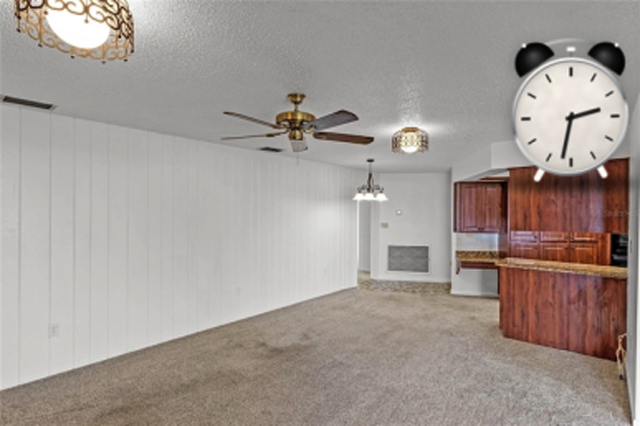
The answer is 2:32
